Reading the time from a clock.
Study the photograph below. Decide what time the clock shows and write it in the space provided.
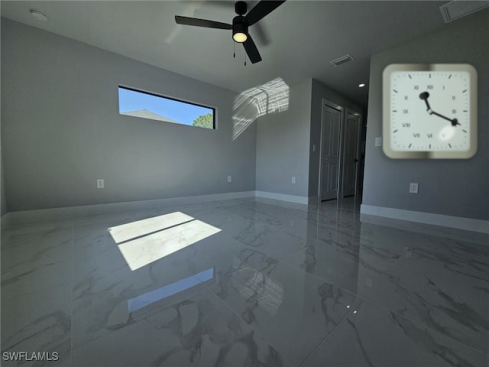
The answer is 11:19
